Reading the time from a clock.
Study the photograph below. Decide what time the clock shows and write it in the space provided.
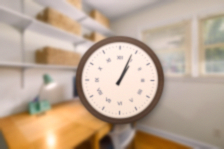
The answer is 1:04
